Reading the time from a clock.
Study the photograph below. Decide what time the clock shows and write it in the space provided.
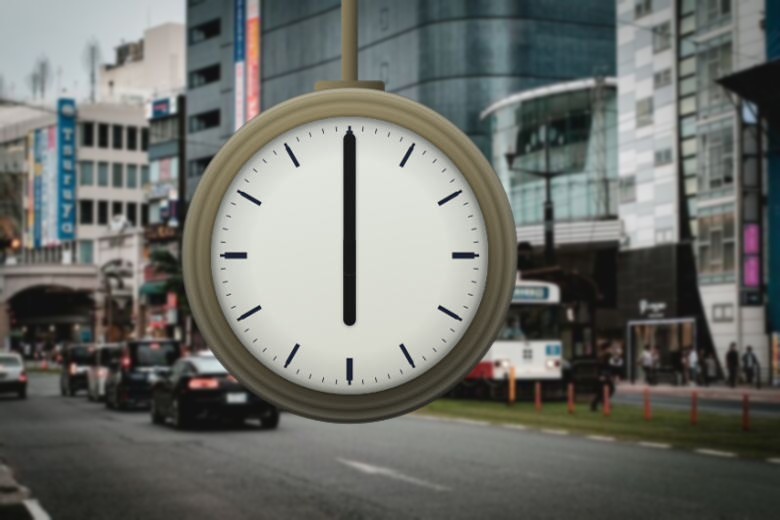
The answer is 6:00
